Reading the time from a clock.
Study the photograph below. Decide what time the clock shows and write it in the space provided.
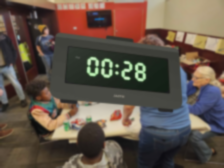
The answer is 0:28
